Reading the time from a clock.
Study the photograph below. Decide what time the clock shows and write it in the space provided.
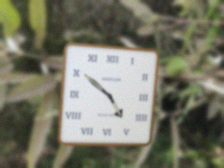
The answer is 4:51
